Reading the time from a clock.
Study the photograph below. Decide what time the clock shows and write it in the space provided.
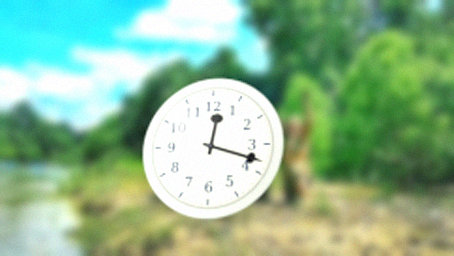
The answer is 12:18
